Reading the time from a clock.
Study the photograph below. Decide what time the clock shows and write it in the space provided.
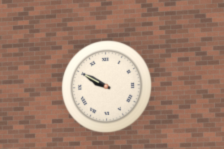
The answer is 9:50
